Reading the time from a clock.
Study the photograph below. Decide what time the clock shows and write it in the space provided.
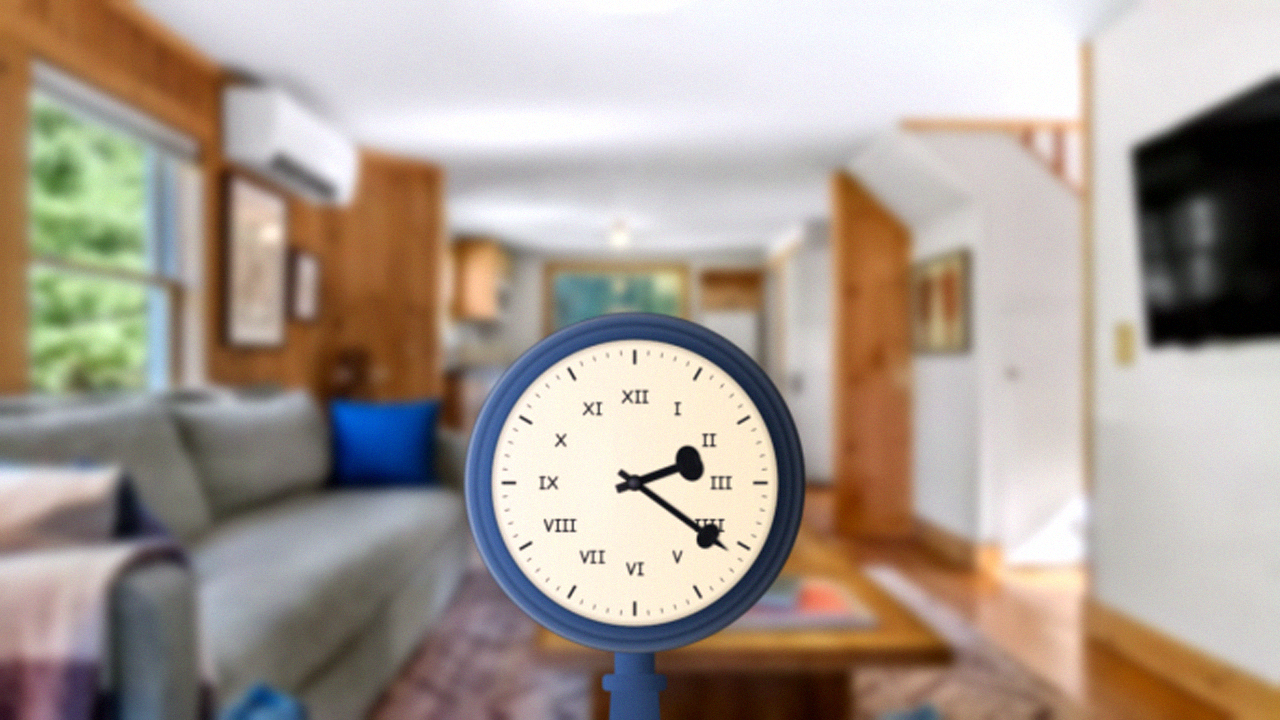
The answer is 2:21
